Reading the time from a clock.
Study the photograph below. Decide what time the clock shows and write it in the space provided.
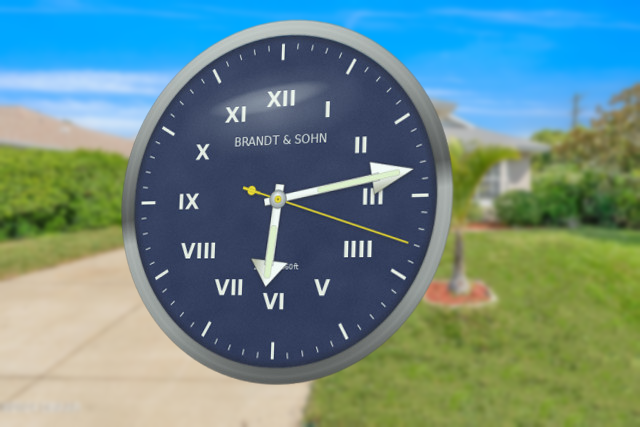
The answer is 6:13:18
